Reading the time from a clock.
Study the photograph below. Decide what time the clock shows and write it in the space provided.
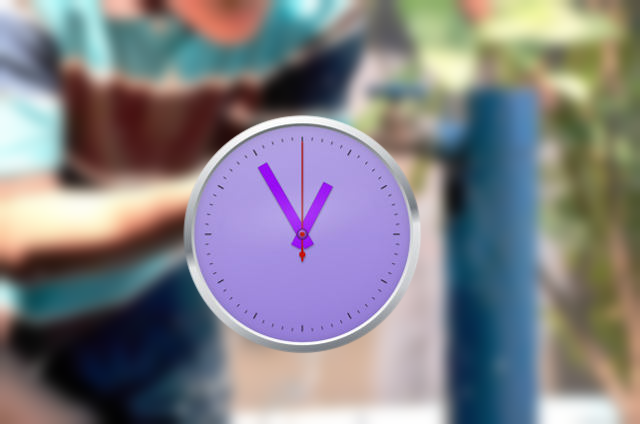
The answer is 12:55:00
